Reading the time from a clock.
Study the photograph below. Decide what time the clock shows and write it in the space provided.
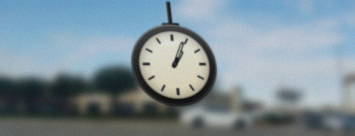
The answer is 1:04
